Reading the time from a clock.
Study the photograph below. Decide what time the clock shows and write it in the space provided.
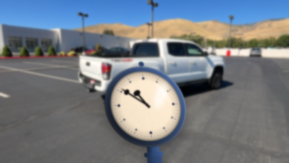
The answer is 10:51
